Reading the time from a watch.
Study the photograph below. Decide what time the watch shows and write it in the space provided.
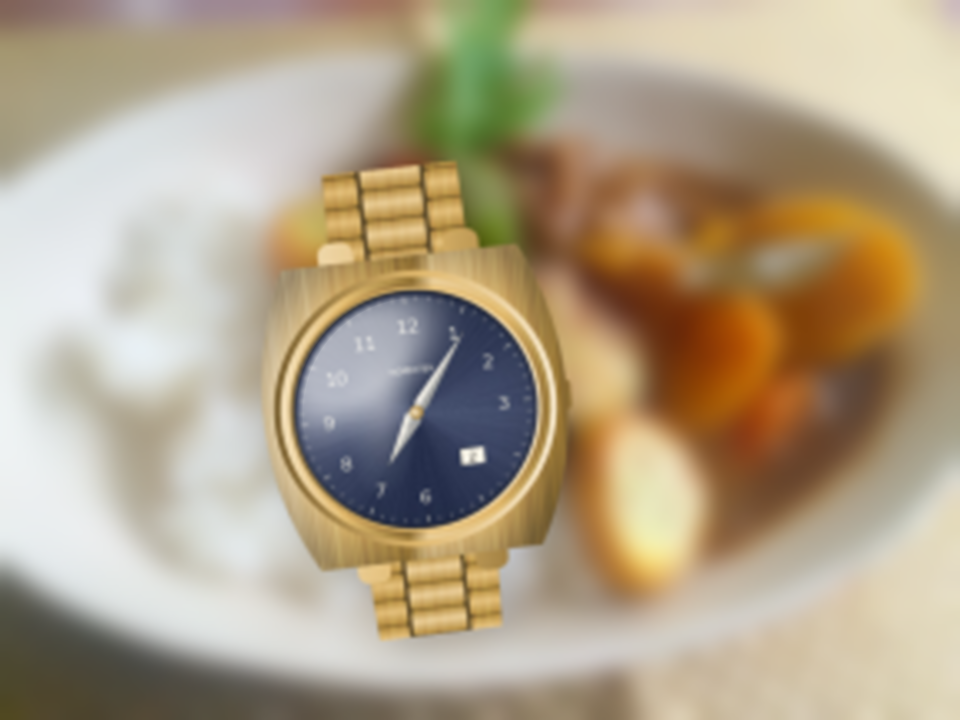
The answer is 7:06
